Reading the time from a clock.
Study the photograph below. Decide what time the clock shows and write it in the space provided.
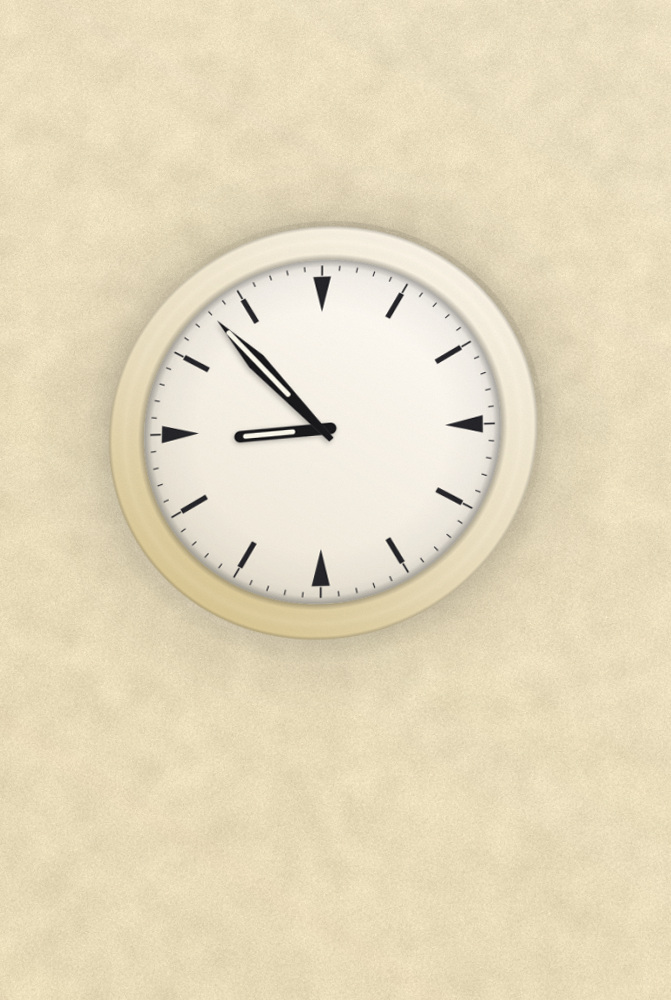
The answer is 8:53
